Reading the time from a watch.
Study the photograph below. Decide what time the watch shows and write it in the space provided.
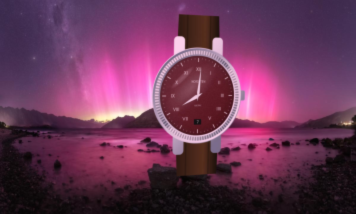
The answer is 8:01
